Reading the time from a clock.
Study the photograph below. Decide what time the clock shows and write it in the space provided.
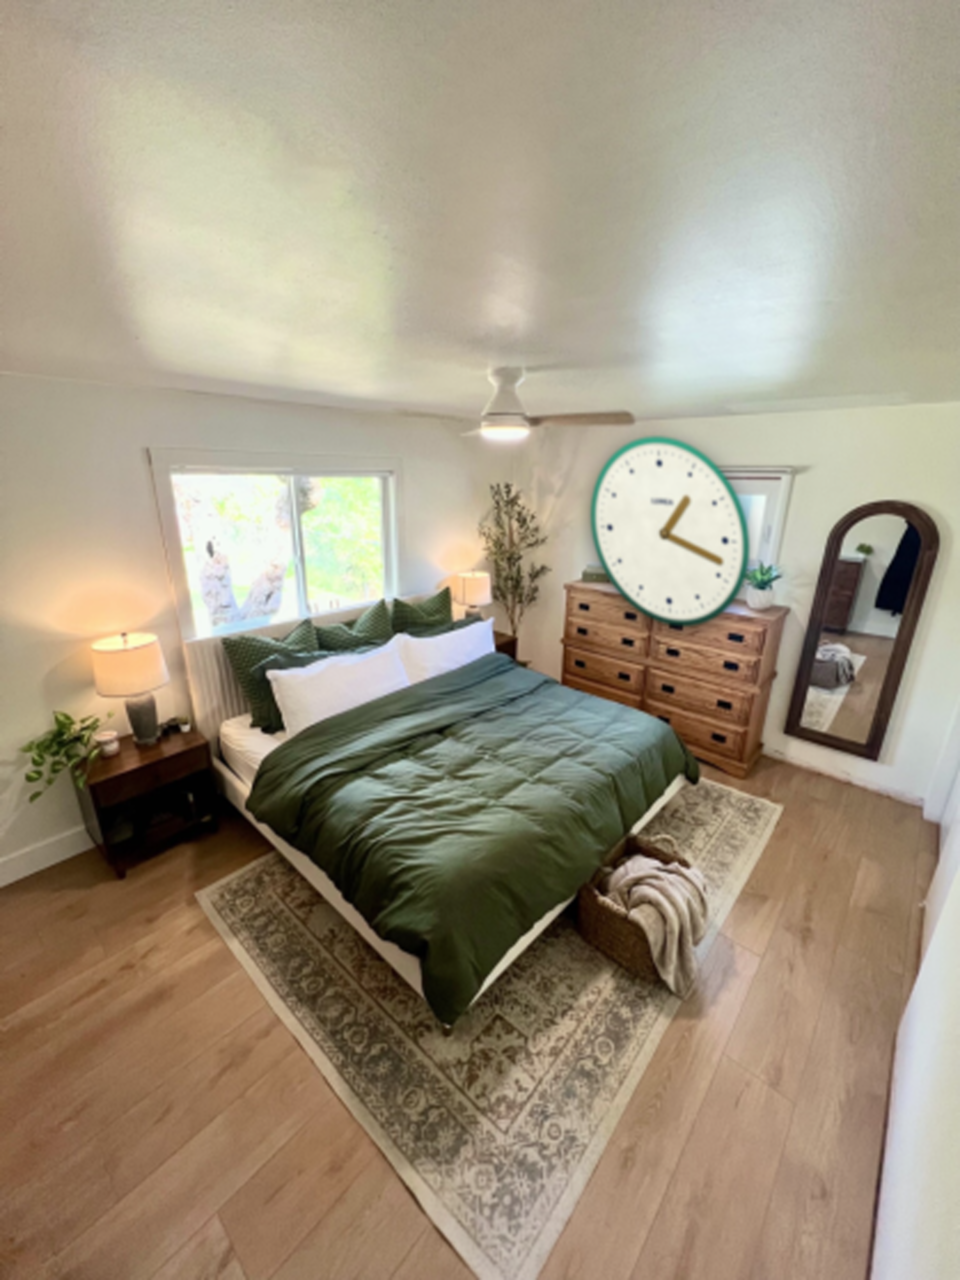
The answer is 1:18
